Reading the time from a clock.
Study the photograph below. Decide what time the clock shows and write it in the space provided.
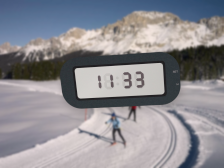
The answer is 11:33
